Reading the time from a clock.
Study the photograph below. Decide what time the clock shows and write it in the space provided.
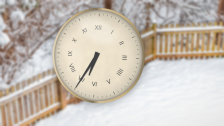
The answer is 6:35
